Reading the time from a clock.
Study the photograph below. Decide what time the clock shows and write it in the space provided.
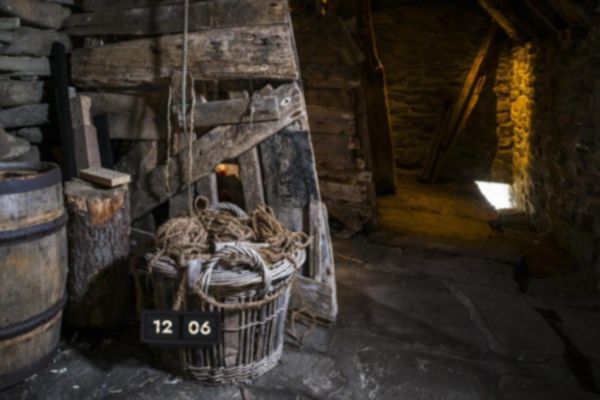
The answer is 12:06
